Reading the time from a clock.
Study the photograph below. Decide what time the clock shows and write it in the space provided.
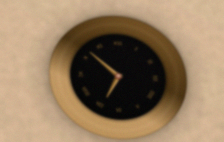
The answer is 6:52
